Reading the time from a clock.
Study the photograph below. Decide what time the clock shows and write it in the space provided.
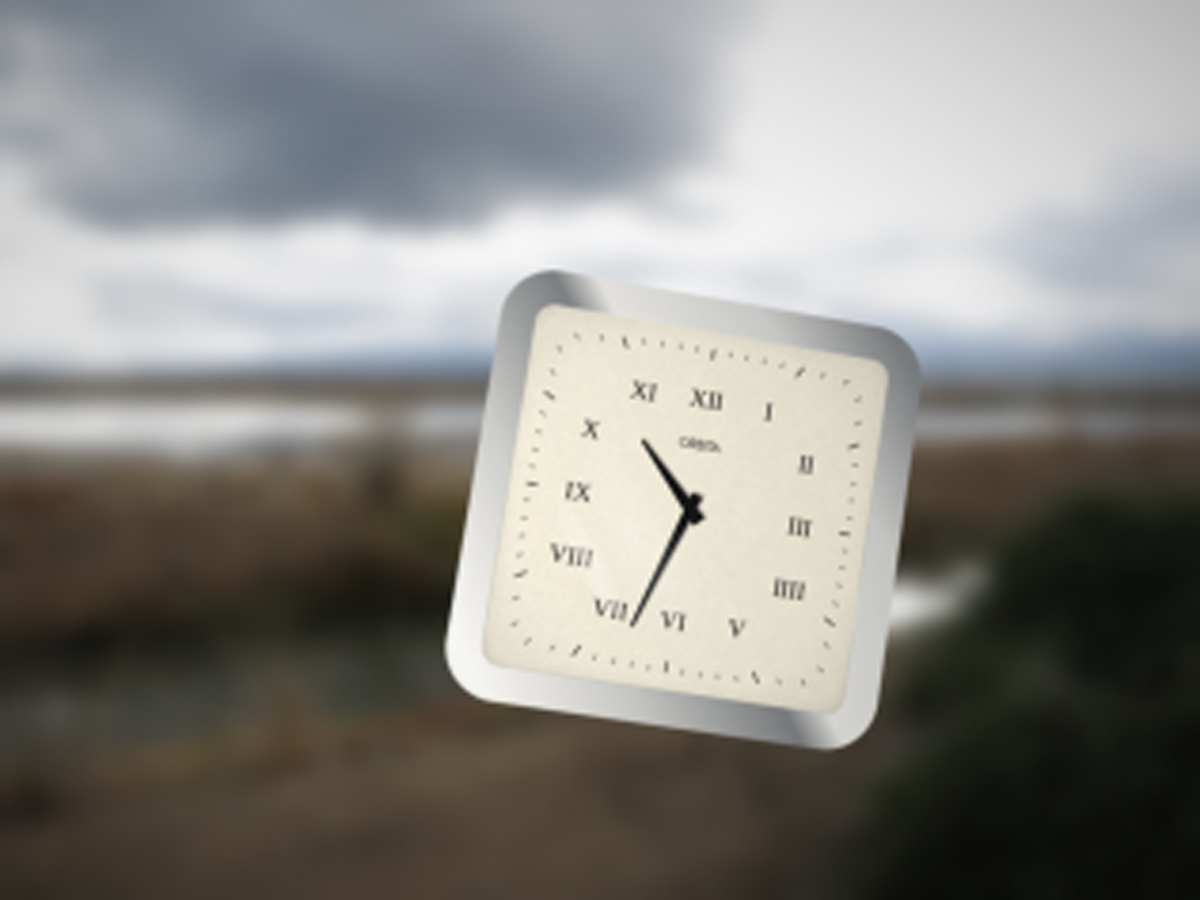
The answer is 10:33
